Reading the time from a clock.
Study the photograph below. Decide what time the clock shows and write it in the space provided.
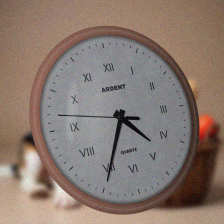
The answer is 4:34:47
